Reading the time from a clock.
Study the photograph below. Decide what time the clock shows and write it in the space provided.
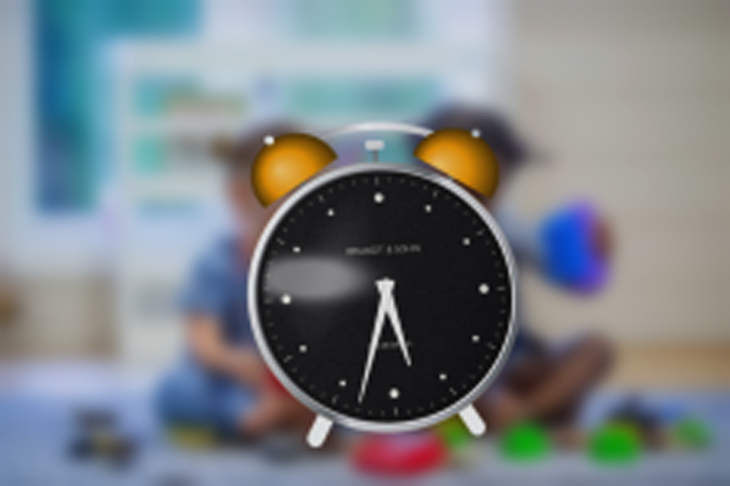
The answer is 5:33
